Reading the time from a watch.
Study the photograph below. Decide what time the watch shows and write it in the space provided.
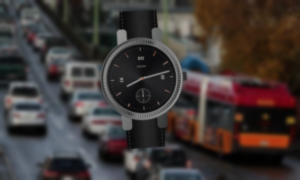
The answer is 8:13
